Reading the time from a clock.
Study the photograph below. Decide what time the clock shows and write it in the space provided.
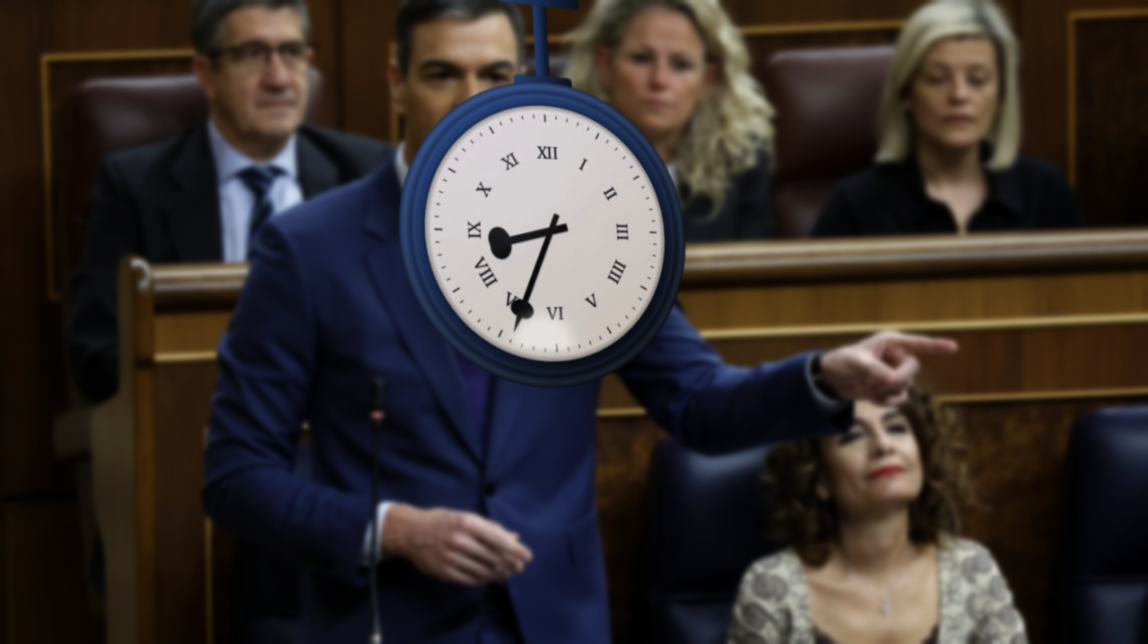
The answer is 8:34
